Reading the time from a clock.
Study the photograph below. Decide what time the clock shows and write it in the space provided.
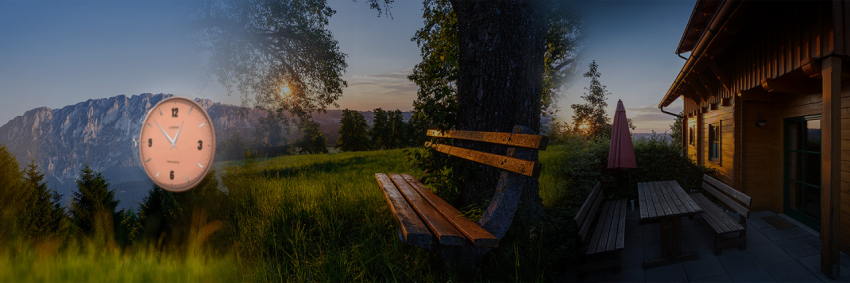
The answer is 12:52
